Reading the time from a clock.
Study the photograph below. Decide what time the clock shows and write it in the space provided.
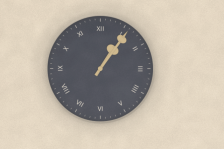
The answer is 1:06
